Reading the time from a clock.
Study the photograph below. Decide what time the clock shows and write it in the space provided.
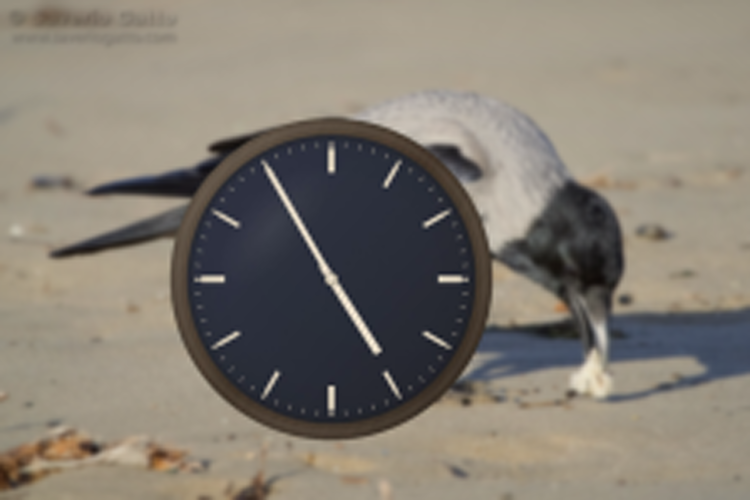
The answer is 4:55
